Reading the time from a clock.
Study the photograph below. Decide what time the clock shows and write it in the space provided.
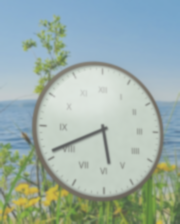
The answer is 5:41
